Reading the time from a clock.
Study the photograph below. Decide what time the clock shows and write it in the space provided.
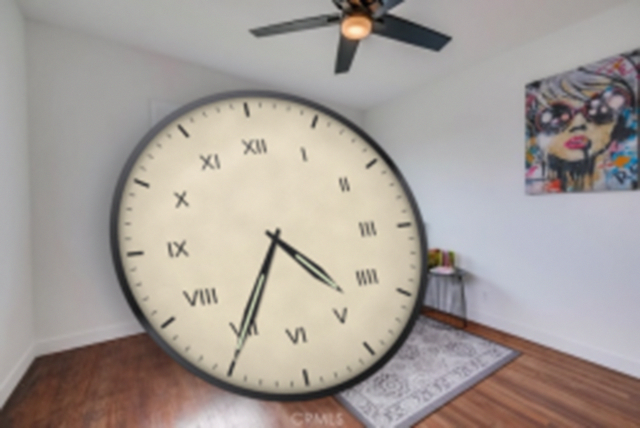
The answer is 4:35
